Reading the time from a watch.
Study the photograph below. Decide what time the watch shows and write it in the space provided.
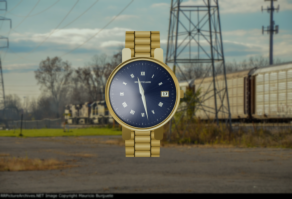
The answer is 11:28
